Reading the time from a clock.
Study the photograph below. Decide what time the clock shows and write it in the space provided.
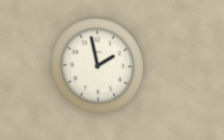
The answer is 1:58
